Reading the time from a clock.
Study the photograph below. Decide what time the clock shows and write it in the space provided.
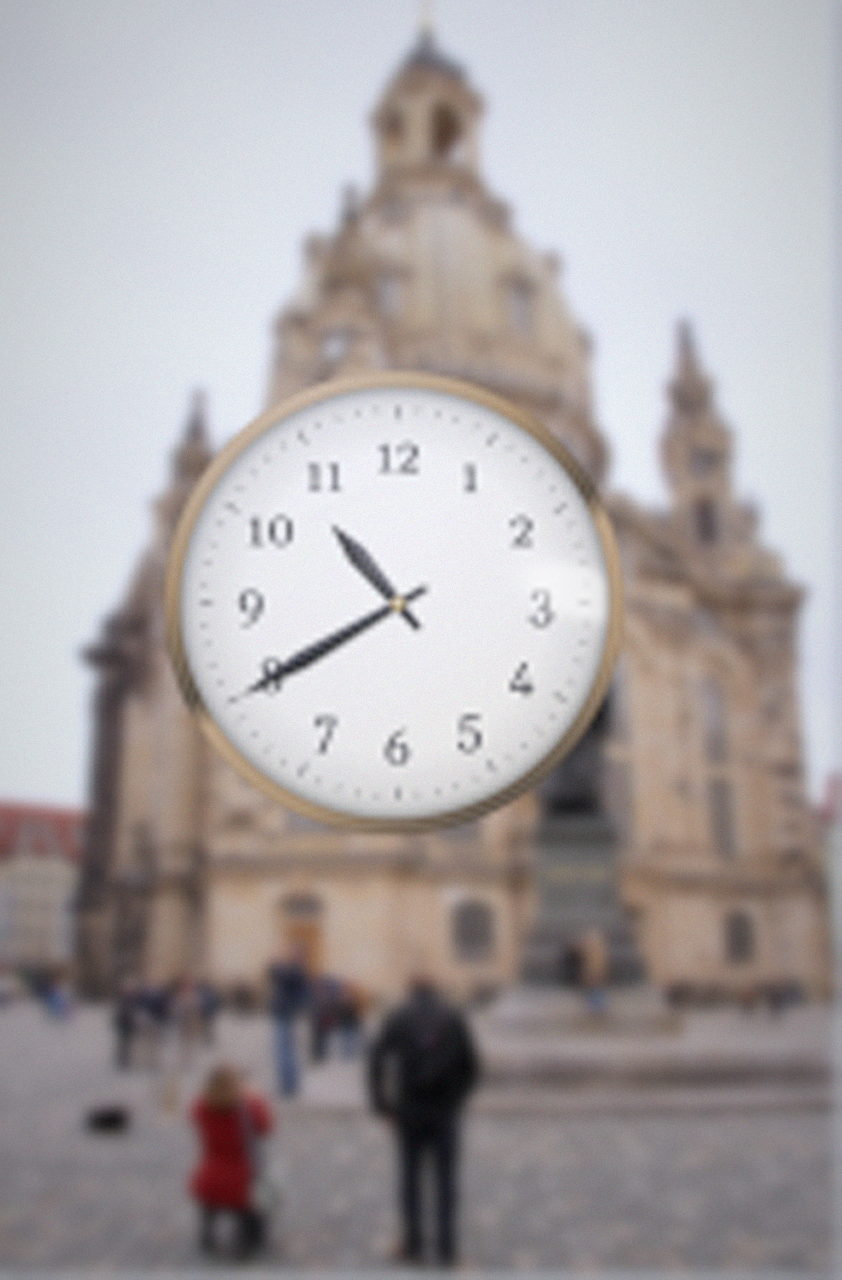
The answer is 10:40
